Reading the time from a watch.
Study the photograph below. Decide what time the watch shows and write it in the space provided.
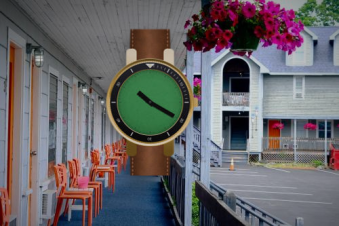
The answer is 10:20
